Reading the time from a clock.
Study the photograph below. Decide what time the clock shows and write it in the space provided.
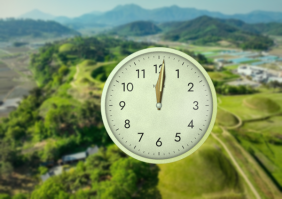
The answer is 12:01
